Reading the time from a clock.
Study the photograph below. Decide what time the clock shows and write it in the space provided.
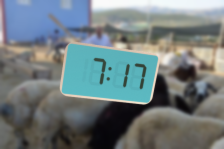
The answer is 7:17
